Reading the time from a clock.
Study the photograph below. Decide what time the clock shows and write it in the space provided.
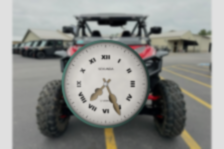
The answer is 7:26
